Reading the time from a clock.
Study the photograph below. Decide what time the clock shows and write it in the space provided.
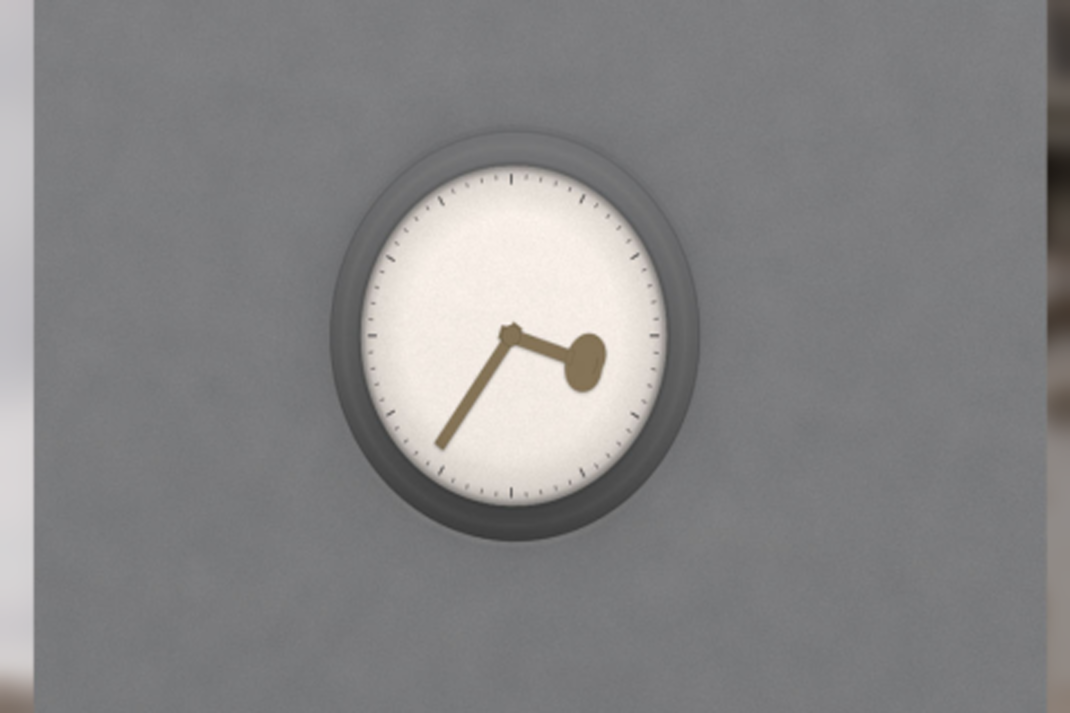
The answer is 3:36
